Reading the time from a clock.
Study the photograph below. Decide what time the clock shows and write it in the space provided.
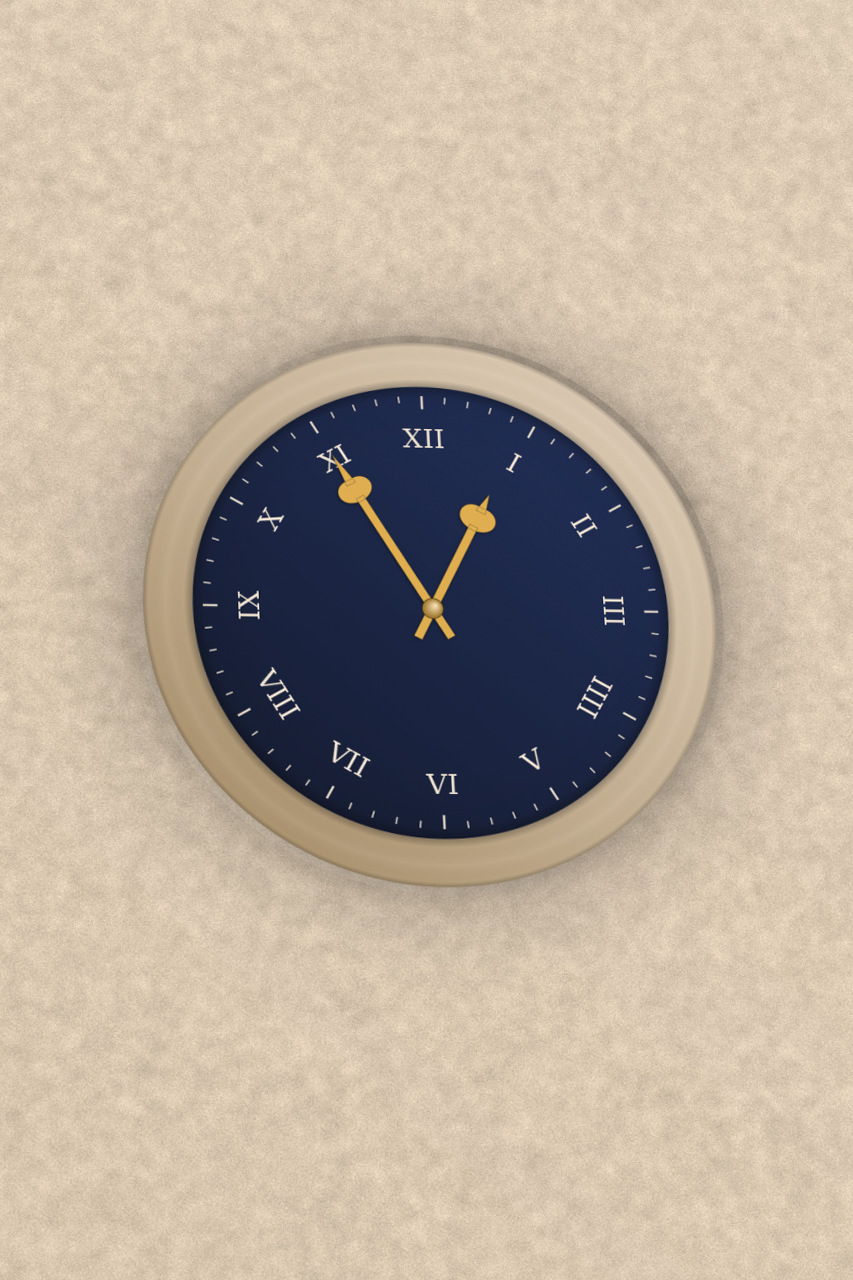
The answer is 12:55
